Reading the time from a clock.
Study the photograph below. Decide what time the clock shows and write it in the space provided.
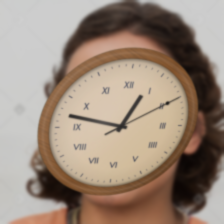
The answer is 12:47:10
